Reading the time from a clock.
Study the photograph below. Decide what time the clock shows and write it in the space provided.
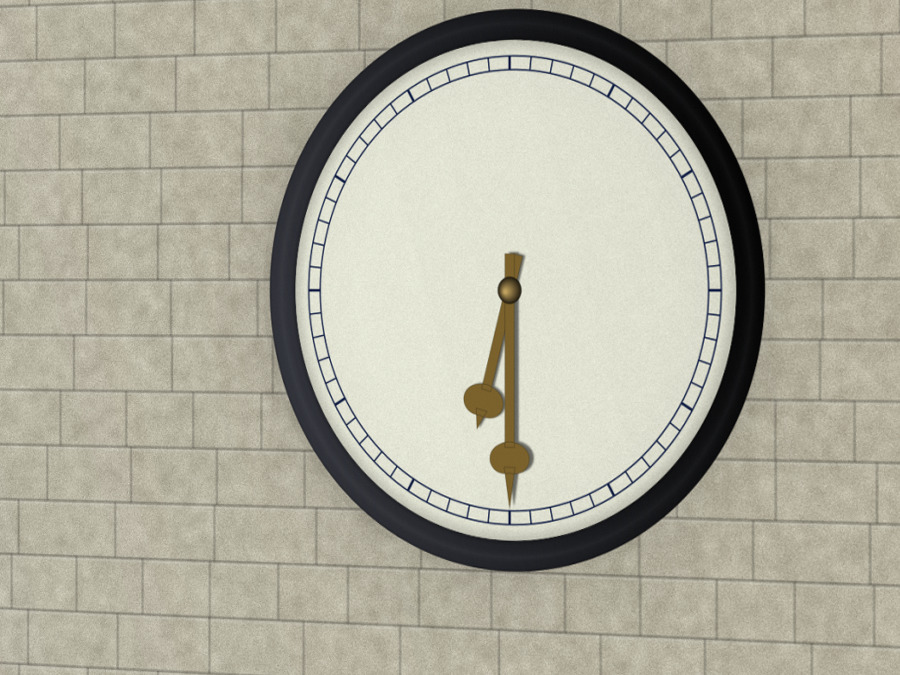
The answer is 6:30
